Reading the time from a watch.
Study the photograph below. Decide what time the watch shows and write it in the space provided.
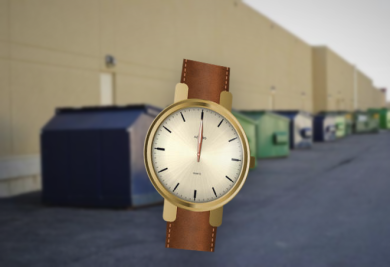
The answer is 12:00
